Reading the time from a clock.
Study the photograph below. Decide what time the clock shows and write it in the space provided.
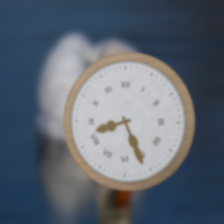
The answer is 8:26
